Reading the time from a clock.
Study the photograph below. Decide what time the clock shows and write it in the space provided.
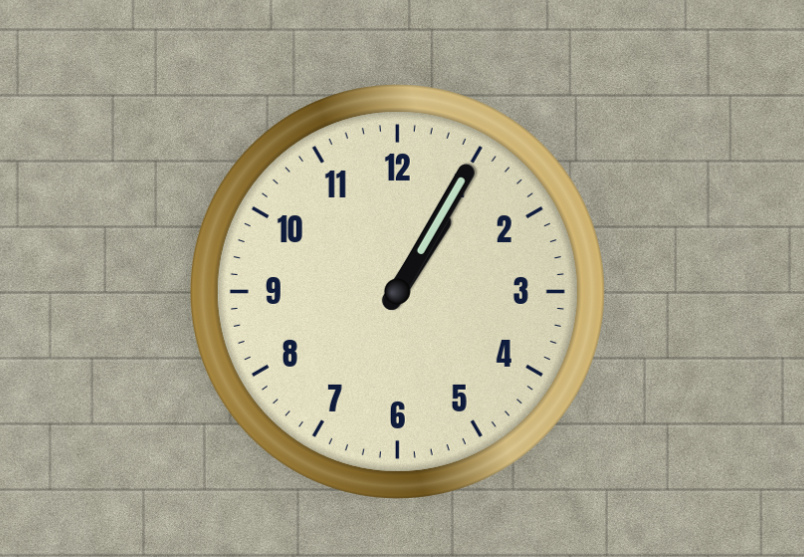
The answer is 1:05
